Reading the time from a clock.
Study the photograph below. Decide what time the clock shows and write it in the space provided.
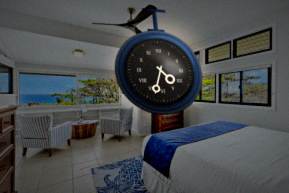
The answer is 4:33
